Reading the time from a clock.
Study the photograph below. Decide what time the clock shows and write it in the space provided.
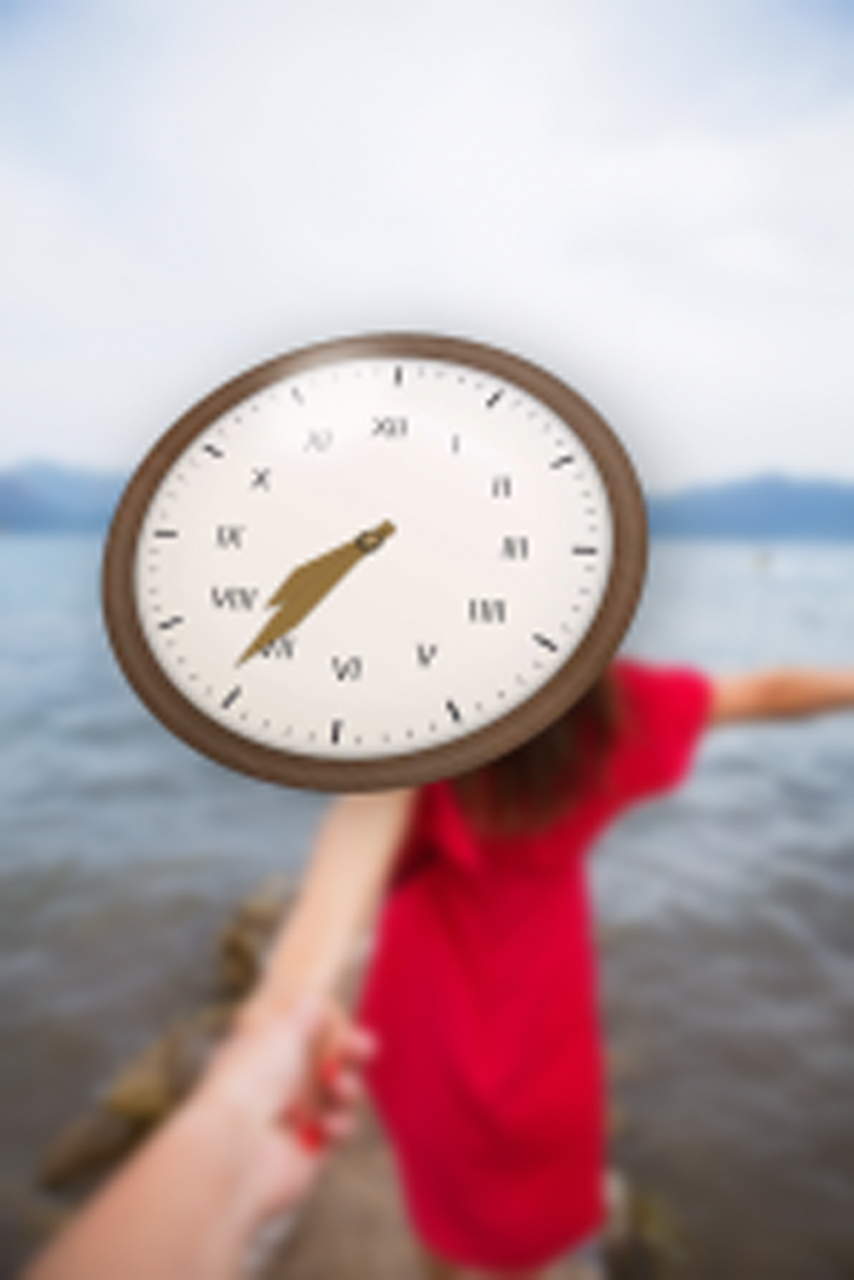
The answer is 7:36
